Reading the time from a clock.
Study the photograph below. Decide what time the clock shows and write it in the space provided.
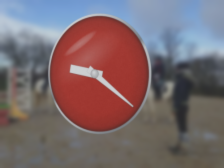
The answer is 9:21
